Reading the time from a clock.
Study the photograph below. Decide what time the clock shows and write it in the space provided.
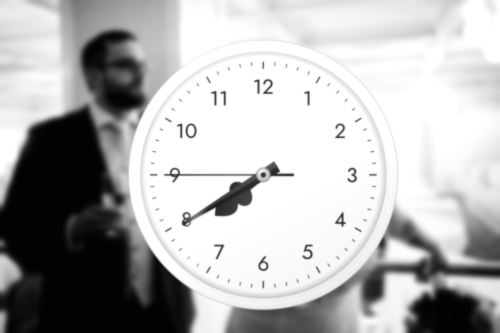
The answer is 7:39:45
